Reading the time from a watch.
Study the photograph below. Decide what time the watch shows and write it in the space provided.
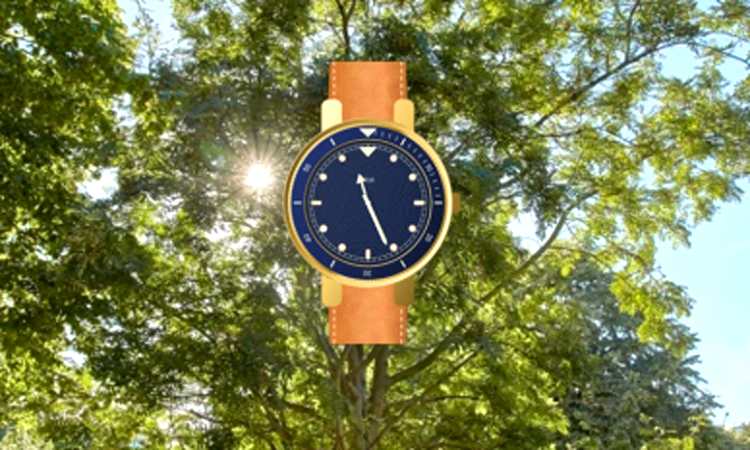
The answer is 11:26
